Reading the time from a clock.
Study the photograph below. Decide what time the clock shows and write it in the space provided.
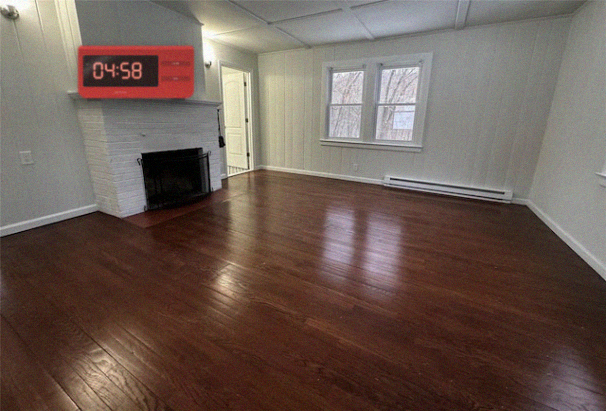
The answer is 4:58
